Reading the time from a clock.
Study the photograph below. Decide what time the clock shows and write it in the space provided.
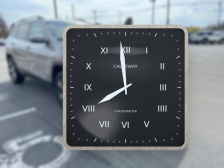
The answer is 7:59
